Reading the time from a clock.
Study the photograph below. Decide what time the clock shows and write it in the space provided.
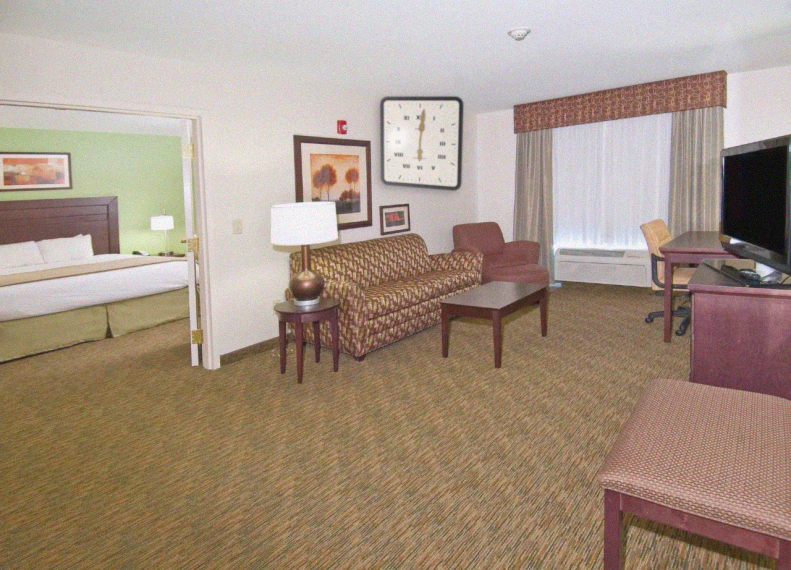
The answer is 6:01
